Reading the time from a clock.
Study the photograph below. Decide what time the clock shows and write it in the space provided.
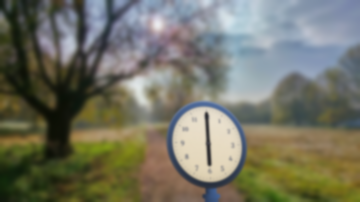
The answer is 6:00
